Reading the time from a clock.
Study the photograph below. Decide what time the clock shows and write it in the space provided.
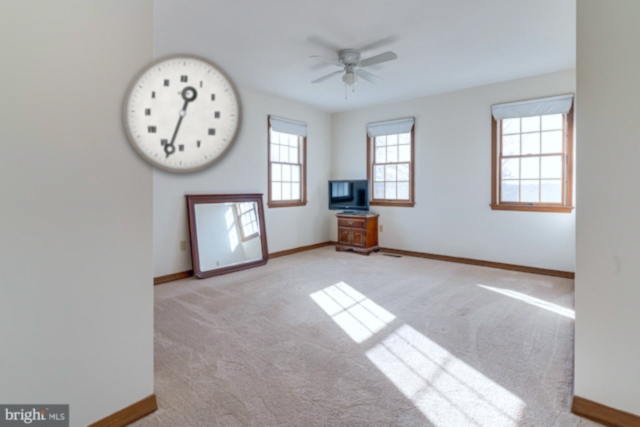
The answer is 12:33
